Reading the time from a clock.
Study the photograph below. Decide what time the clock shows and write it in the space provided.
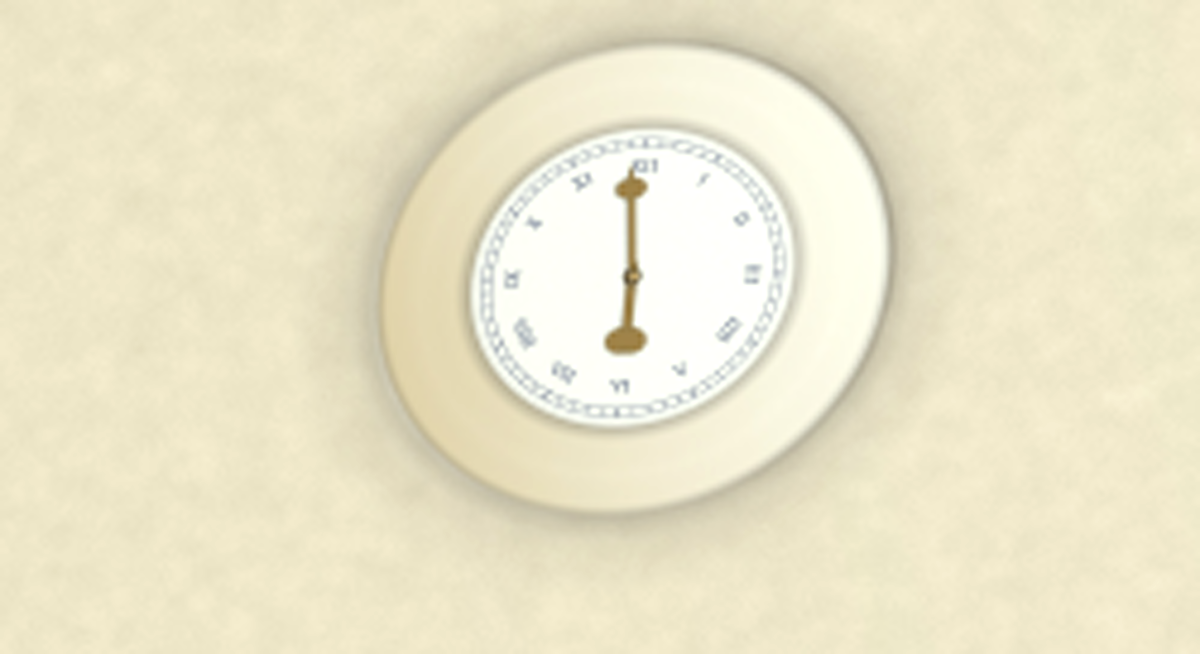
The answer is 5:59
